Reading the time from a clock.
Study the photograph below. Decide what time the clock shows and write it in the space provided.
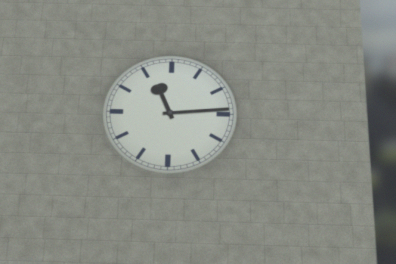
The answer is 11:14
